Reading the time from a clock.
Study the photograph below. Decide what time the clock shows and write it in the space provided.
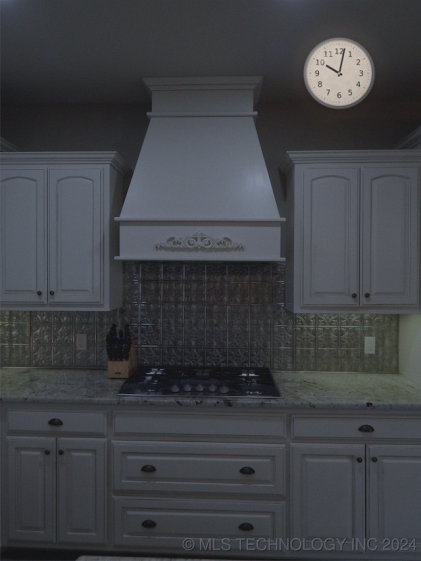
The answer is 10:02
